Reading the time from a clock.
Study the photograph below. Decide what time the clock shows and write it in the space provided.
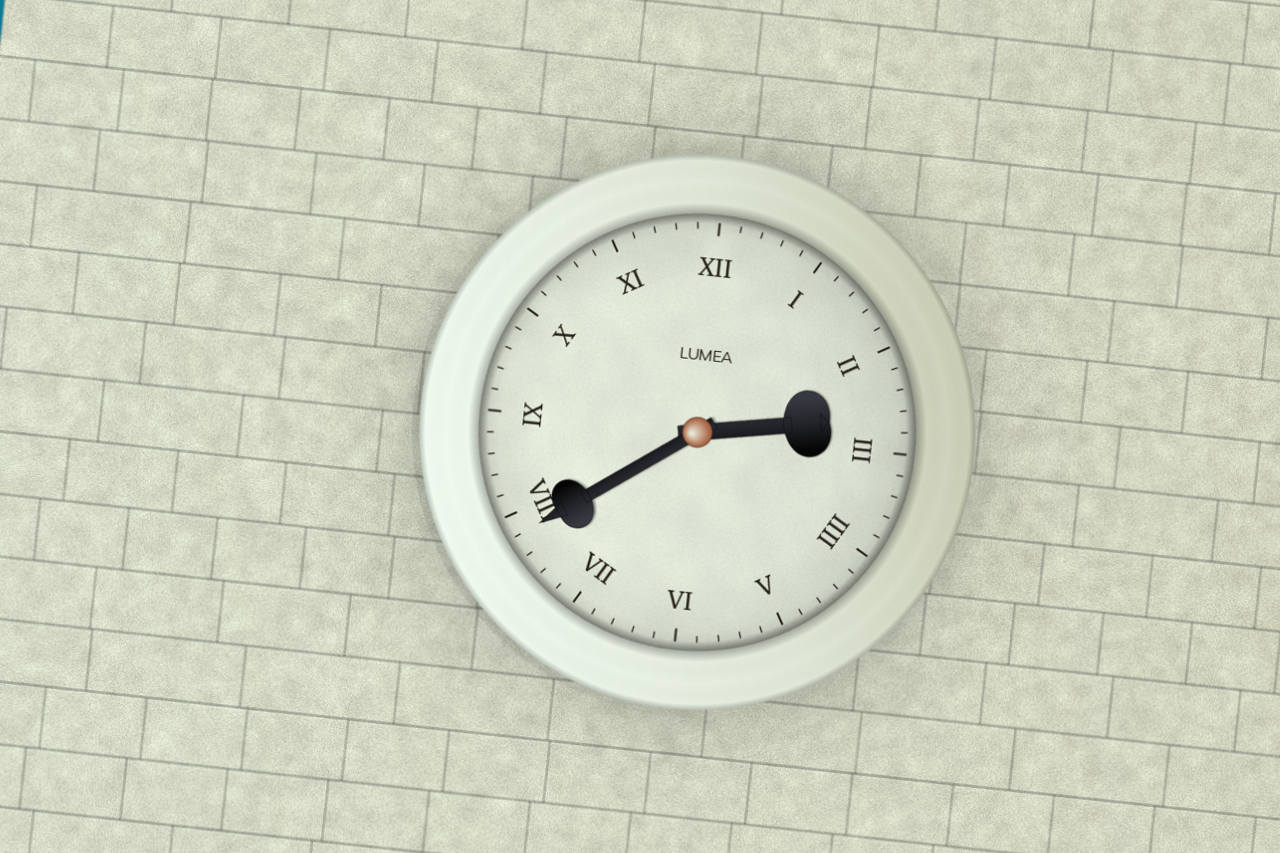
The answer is 2:39
